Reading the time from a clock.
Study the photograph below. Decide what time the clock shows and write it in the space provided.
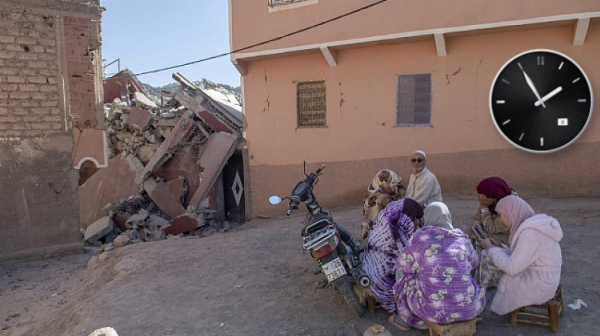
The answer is 1:55
